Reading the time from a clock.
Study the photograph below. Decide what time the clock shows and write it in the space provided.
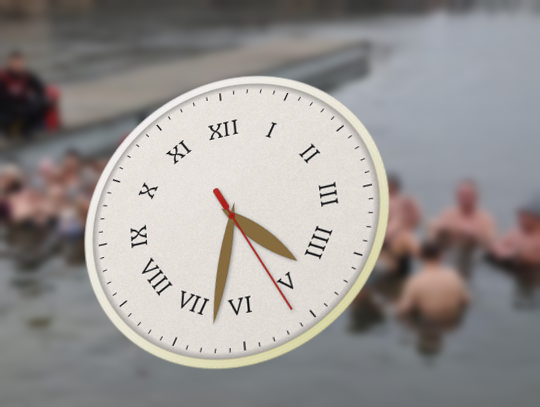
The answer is 4:32:26
